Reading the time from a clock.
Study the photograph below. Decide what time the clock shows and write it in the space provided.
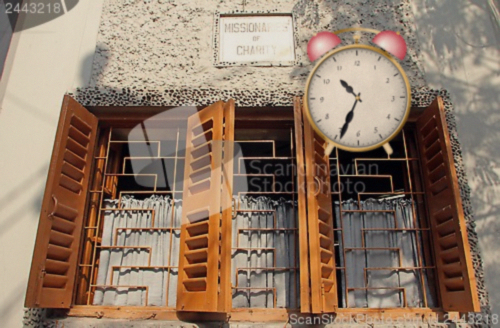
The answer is 10:34
